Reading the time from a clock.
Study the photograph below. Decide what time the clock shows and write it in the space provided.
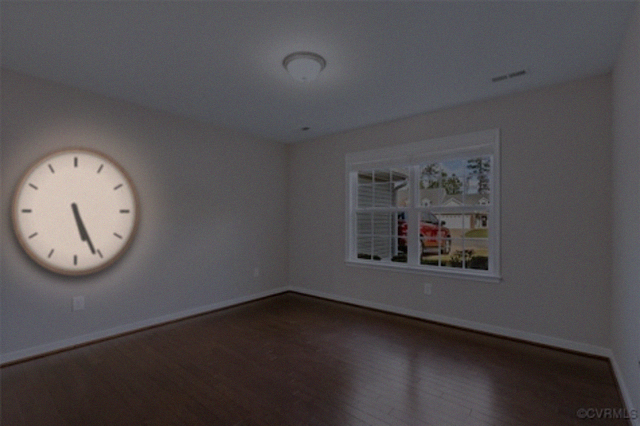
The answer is 5:26
